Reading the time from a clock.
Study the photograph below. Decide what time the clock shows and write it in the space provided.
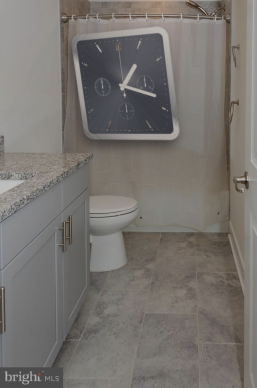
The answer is 1:18
